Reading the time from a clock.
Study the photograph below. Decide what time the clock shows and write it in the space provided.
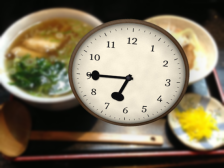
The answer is 6:45
